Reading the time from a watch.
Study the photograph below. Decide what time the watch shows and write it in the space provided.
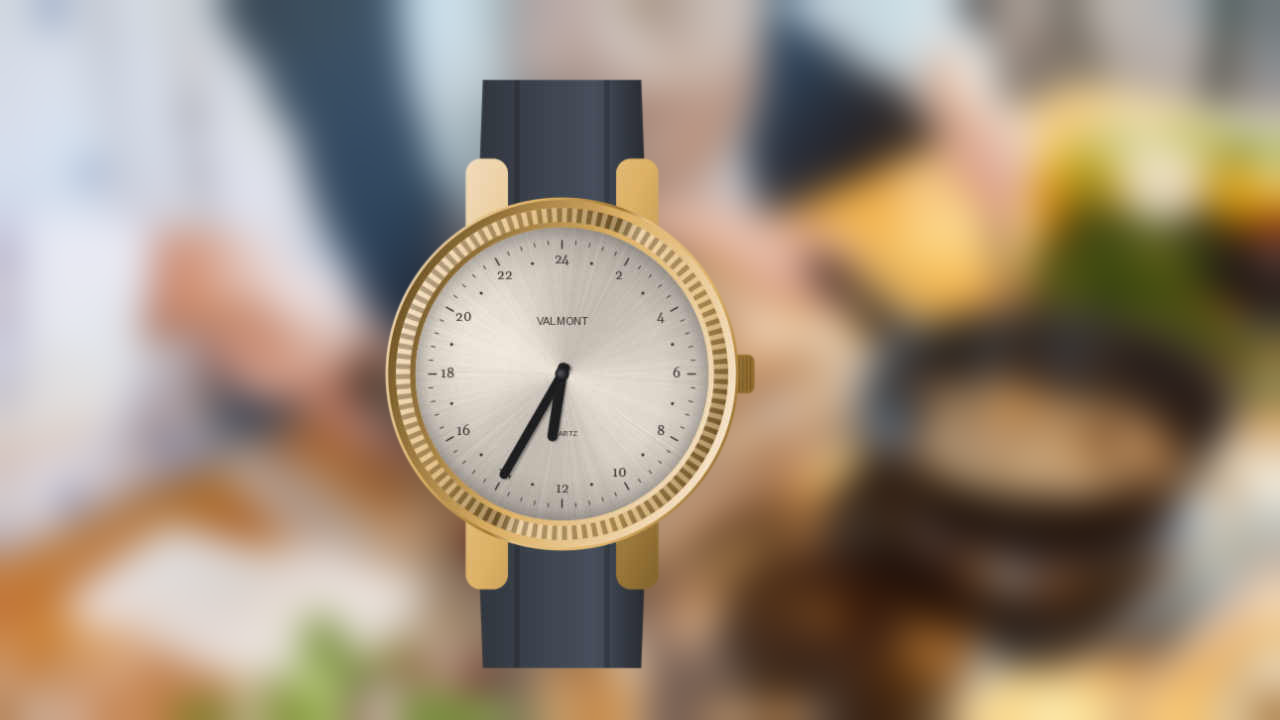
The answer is 12:35
